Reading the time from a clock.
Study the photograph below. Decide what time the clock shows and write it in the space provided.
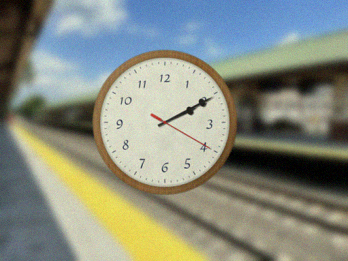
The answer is 2:10:20
